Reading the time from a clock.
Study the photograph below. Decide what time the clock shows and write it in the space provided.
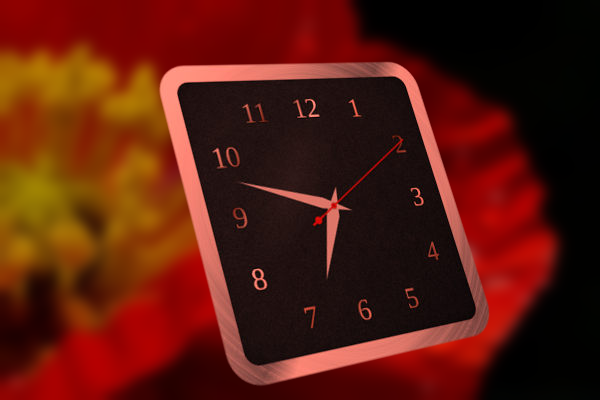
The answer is 6:48:10
